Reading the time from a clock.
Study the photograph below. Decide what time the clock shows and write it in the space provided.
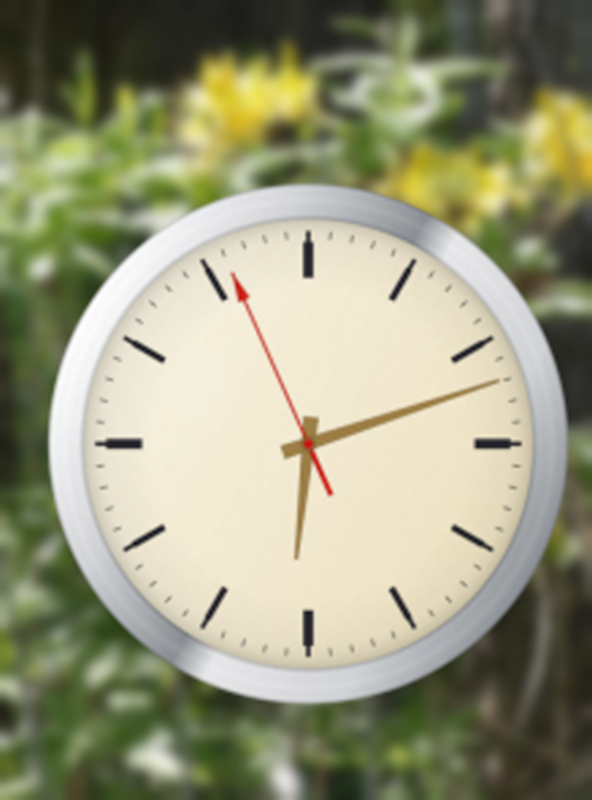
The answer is 6:11:56
